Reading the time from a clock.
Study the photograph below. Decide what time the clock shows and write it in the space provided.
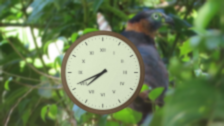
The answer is 7:41
